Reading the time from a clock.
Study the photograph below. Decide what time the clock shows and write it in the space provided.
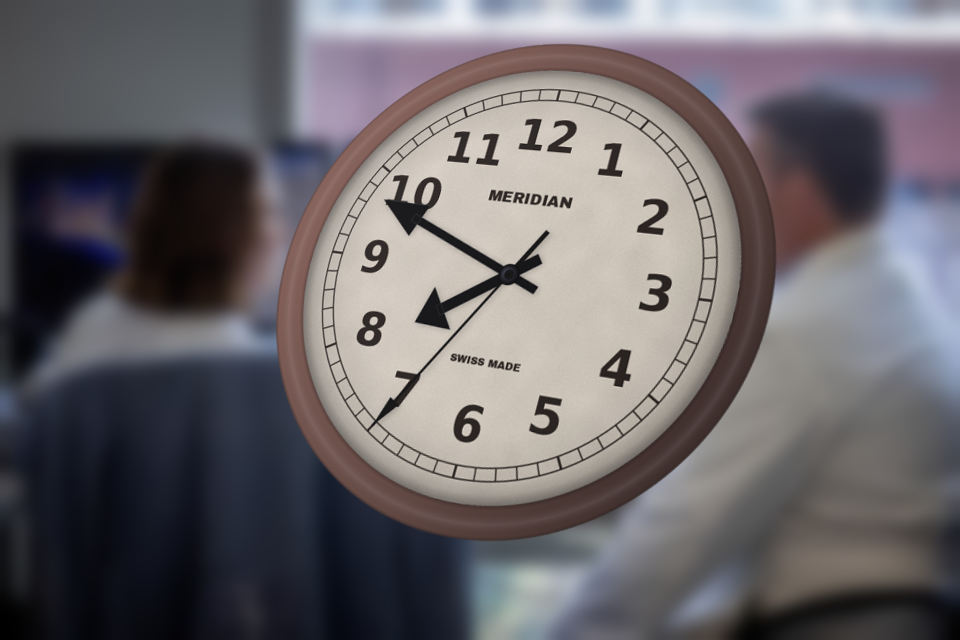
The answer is 7:48:35
